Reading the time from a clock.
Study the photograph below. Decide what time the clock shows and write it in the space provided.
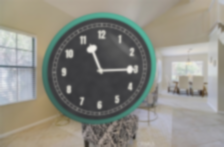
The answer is 11:15
